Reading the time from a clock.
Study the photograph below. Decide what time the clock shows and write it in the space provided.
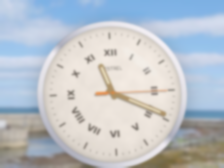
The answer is 11:19:15
